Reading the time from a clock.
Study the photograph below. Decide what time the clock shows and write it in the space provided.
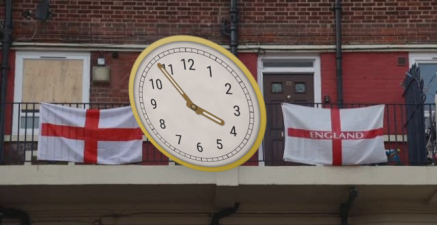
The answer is 3:54
